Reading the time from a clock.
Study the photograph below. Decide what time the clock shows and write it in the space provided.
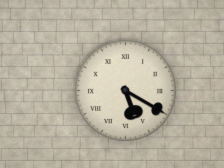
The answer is 5:20
